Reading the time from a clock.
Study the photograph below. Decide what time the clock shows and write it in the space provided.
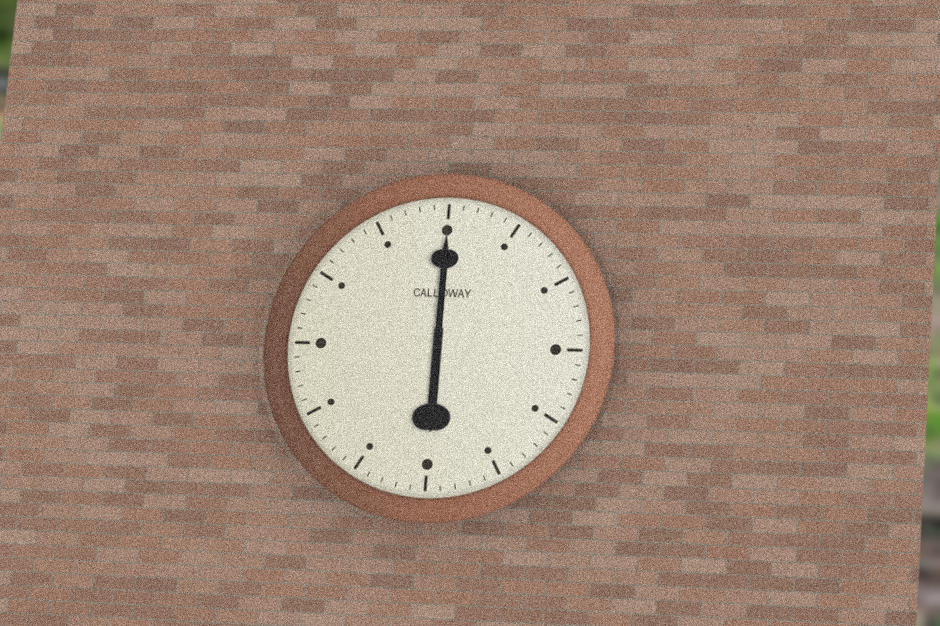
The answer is 6:00
